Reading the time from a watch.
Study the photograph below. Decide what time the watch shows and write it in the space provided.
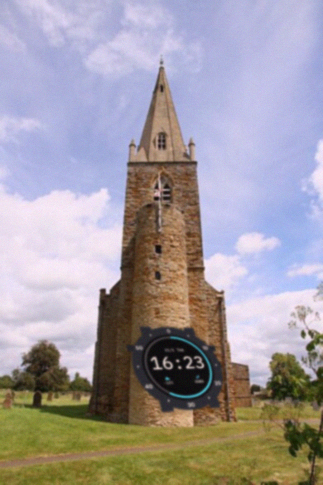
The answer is 16:23
